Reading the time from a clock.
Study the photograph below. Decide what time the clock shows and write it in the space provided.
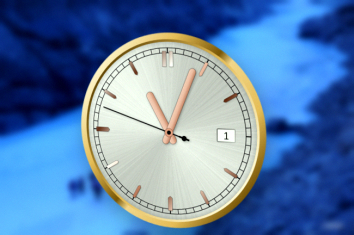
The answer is 11:03:48
